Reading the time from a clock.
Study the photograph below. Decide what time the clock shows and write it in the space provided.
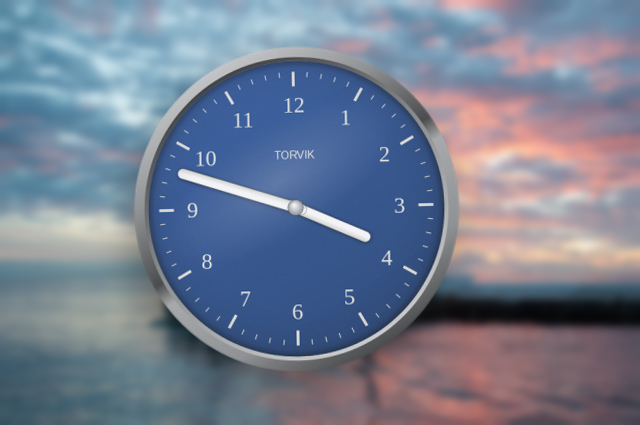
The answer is 3:48
